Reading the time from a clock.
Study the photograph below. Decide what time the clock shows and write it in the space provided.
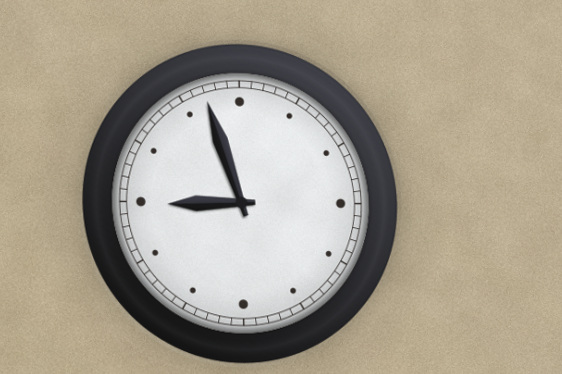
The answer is 8:57
